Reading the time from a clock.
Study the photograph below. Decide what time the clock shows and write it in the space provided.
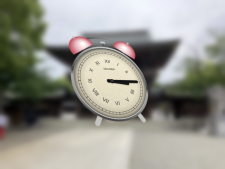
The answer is 3:15
